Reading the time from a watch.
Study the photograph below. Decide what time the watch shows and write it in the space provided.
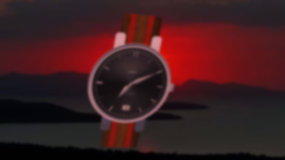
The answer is 7:10
